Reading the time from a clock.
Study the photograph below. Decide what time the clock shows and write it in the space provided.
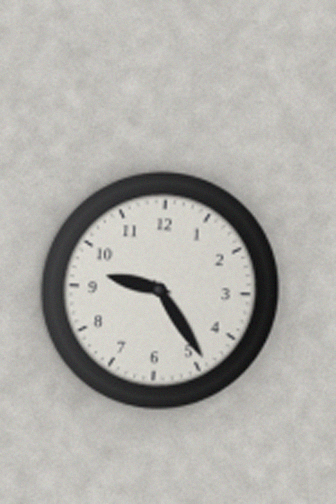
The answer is 9:24
